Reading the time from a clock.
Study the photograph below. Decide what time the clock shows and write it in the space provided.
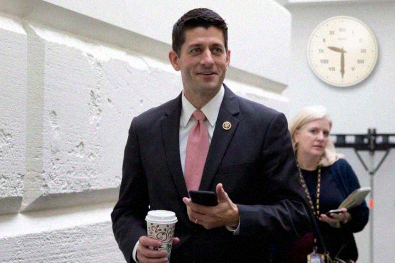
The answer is 9:30
